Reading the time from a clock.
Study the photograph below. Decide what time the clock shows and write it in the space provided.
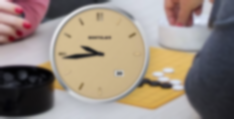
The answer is 9:44
